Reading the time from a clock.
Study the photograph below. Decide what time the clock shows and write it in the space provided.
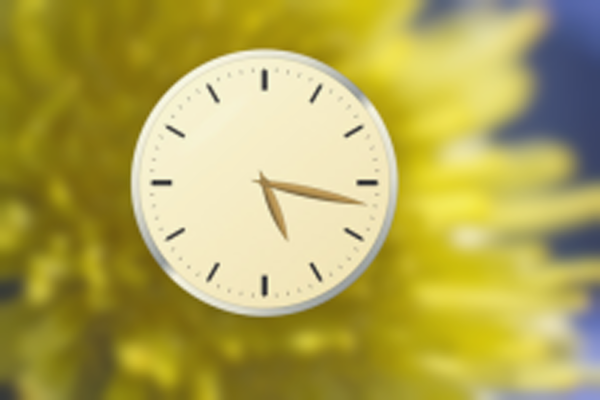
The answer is 5:17
